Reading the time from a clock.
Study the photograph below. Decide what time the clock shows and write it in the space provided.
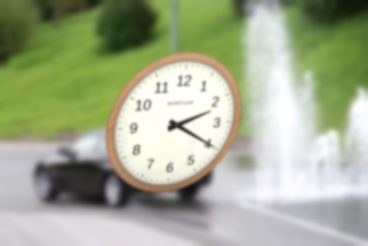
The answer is 2:20
